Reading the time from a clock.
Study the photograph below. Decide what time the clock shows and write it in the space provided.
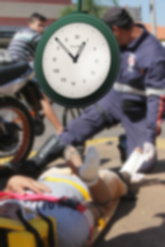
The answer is 12:52
